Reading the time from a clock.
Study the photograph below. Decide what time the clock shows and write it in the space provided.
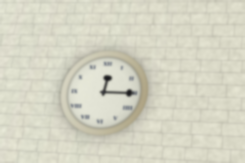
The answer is 12:15
